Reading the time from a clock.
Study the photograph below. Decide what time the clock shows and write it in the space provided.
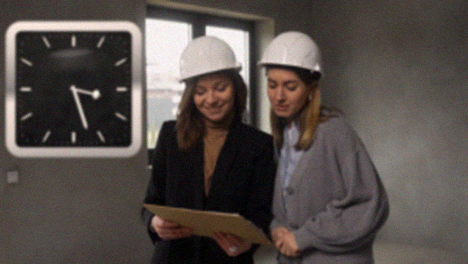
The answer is 3:27
